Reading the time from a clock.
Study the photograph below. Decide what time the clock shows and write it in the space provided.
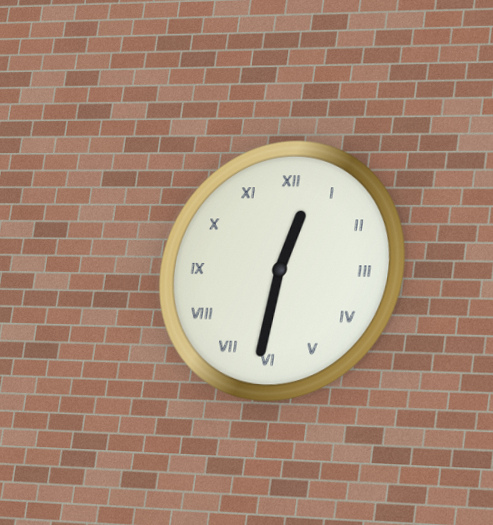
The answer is 12:31
